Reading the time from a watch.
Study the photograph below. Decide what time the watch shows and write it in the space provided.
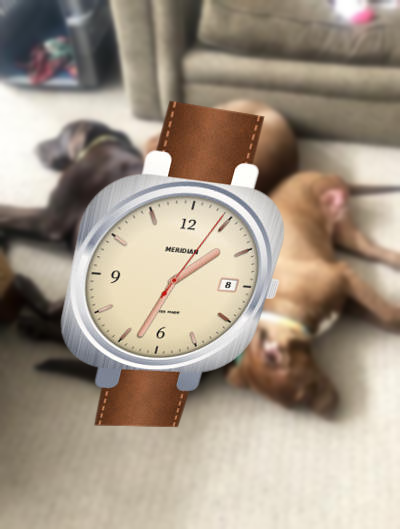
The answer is 1:33:04
